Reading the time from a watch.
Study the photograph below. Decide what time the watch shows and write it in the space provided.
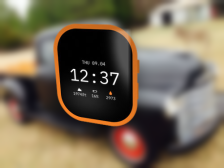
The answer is 12:37
